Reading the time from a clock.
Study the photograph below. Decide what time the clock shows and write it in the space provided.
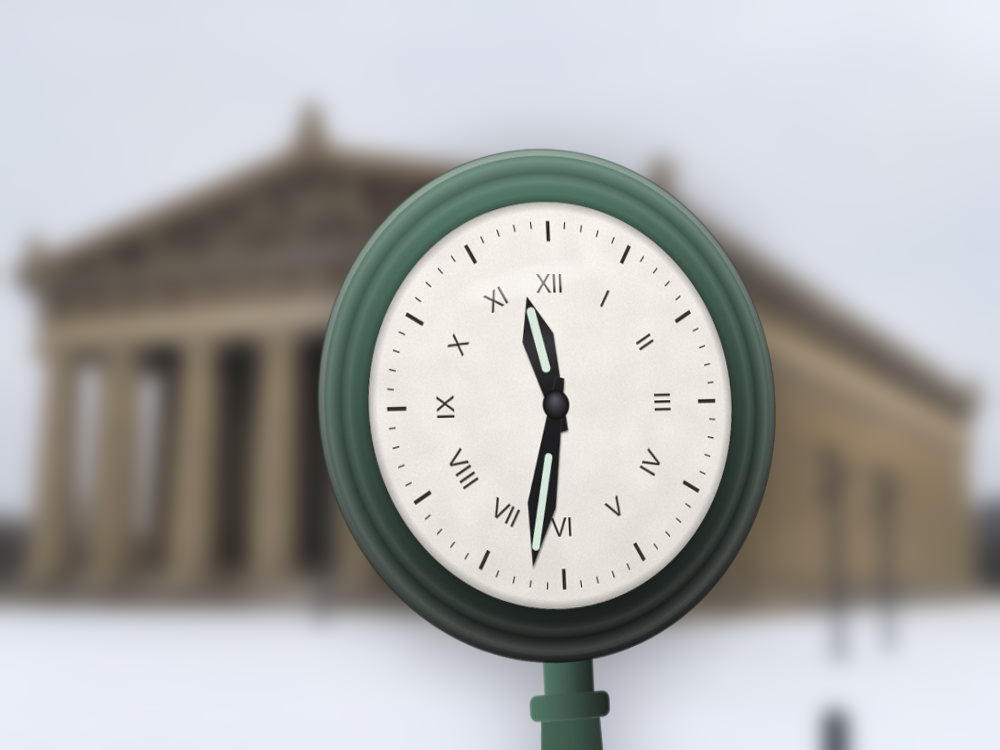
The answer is 11:32
